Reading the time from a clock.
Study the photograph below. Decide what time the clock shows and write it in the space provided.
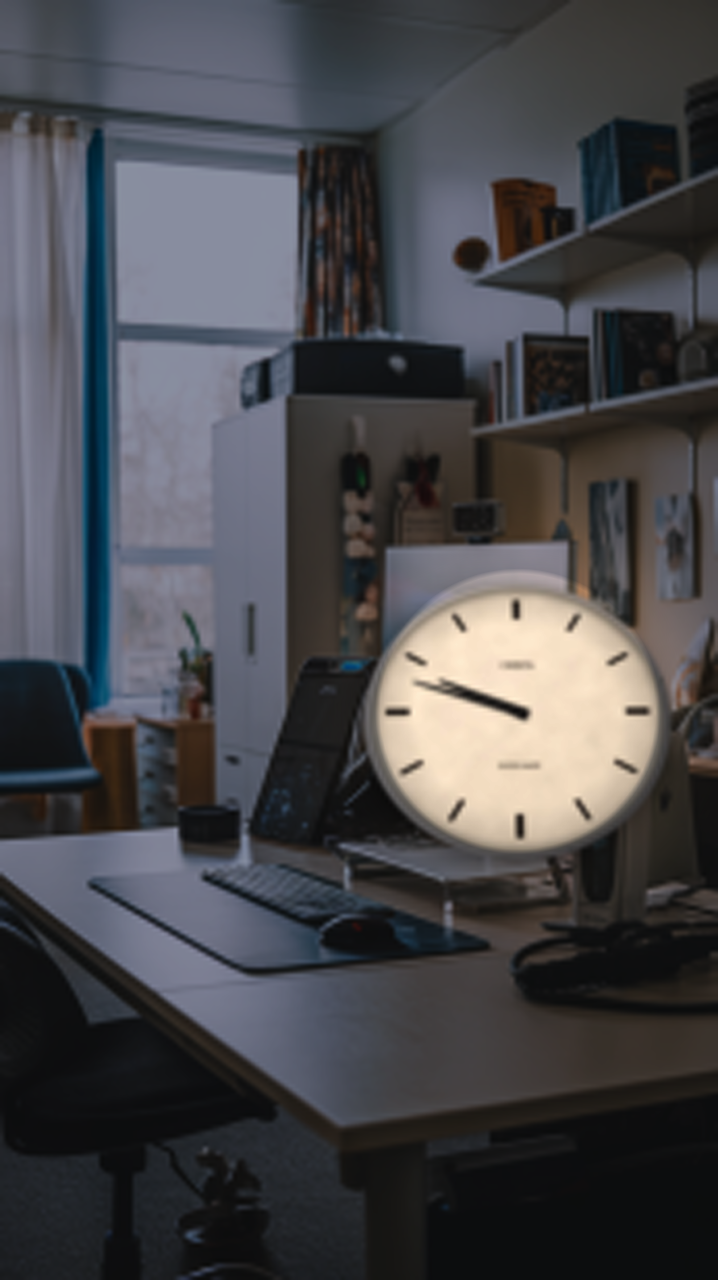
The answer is 9:48
